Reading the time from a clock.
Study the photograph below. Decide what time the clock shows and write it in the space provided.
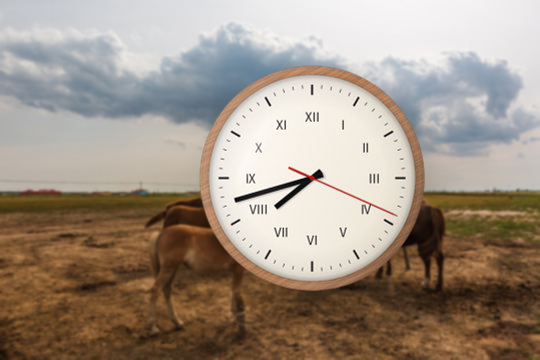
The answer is 7:42:19
